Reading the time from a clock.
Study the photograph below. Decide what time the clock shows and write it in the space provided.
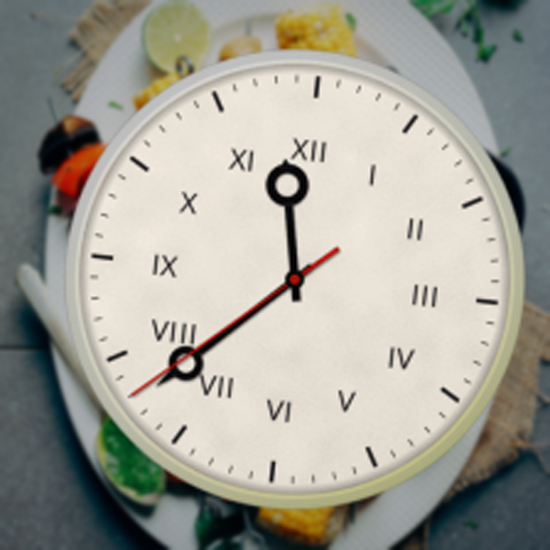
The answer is 11:37:38
